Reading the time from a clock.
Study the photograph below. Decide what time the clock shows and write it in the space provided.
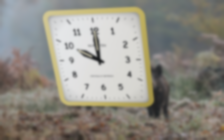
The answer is 10:00
